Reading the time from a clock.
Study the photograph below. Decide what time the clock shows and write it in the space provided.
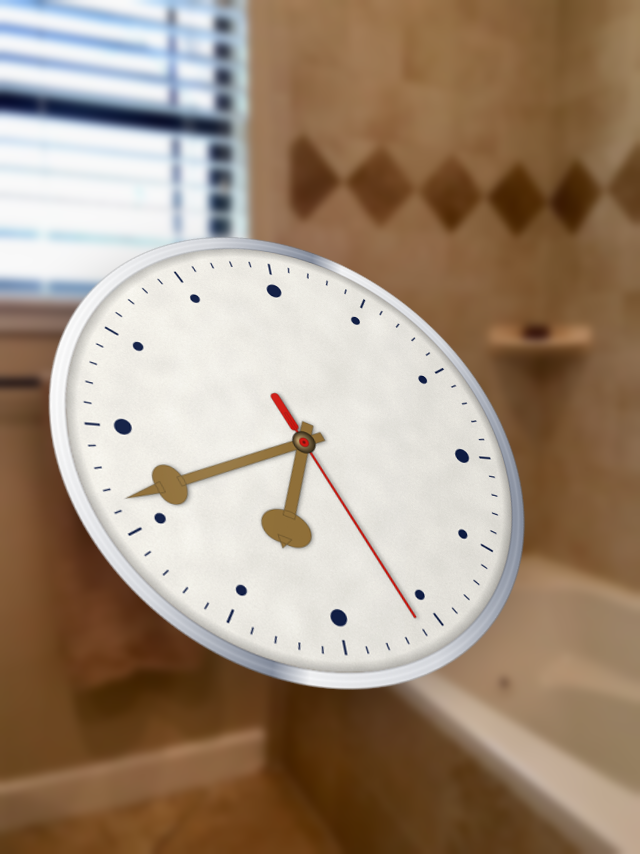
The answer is 6:41:26
